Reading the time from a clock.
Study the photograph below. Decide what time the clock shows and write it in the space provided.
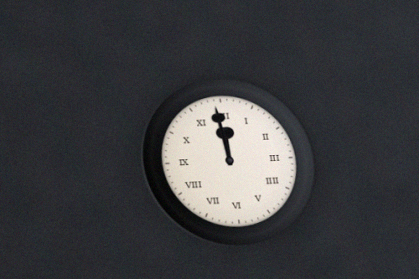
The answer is 11:59
